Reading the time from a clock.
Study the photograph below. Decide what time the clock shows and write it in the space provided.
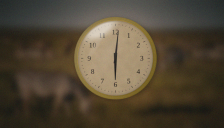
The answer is 6:01
